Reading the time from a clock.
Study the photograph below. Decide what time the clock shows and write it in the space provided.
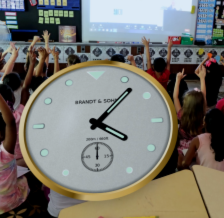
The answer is 4:07
